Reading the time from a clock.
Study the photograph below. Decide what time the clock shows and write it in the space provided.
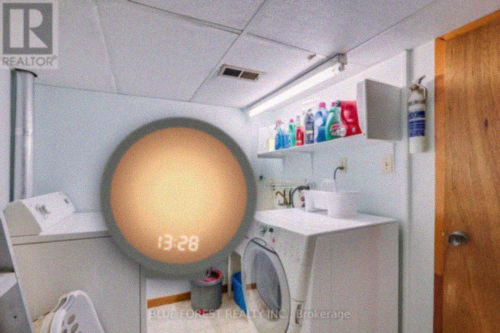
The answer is 13:28
